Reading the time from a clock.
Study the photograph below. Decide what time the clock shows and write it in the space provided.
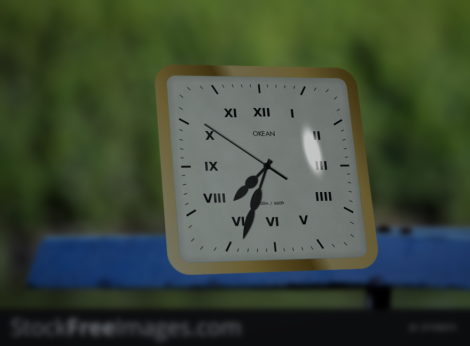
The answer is 7:33:51
